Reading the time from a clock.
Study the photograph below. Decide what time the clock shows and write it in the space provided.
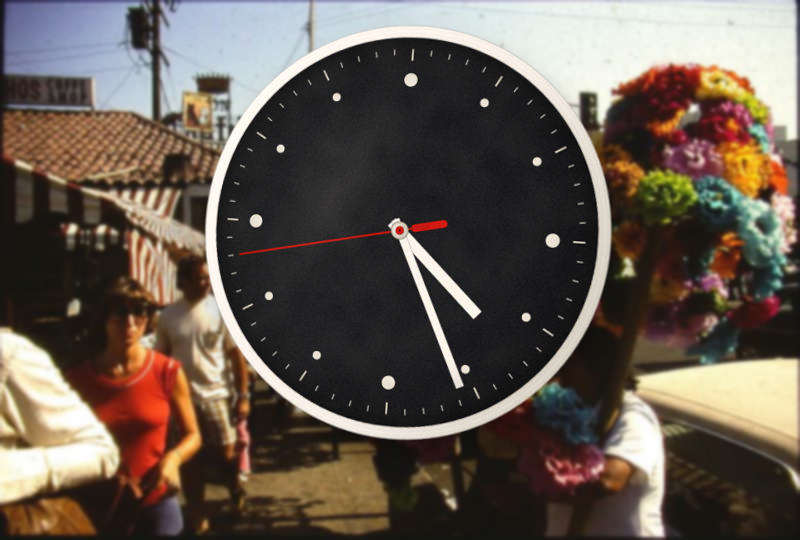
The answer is 4:25:43
